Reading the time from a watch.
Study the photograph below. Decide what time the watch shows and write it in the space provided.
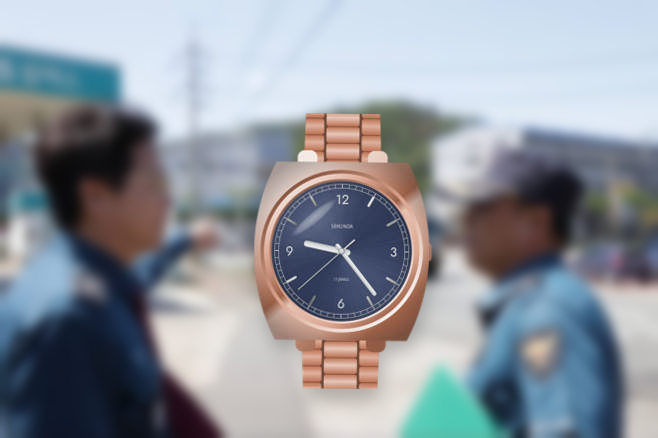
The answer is 9:23:38
